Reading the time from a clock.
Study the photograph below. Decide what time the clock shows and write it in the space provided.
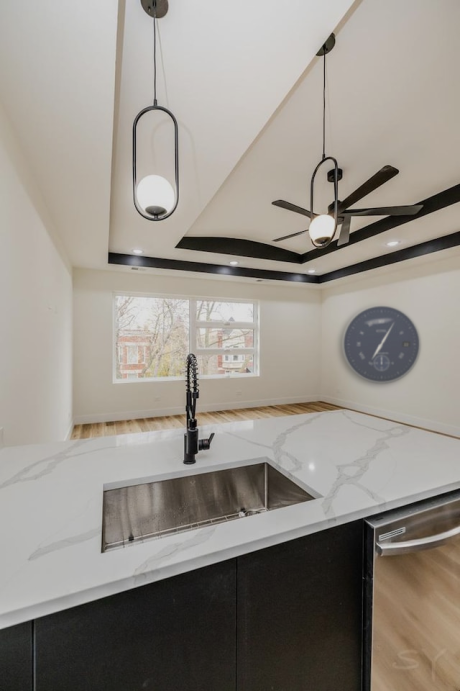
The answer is 7:05
